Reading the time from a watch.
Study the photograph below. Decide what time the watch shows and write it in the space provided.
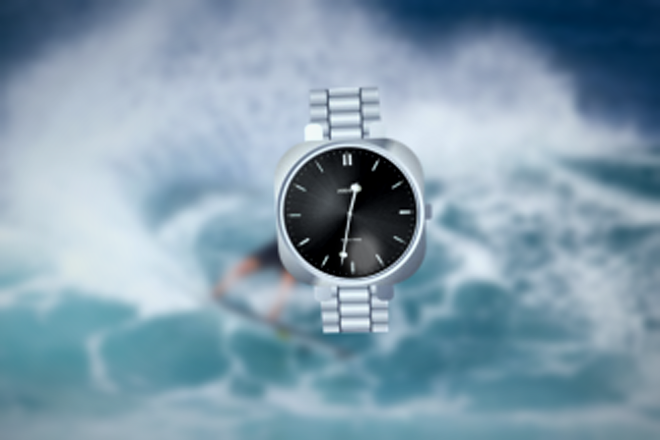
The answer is 12:32
